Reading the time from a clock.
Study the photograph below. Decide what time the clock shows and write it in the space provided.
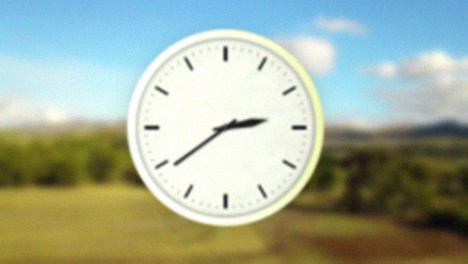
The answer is 2:39
